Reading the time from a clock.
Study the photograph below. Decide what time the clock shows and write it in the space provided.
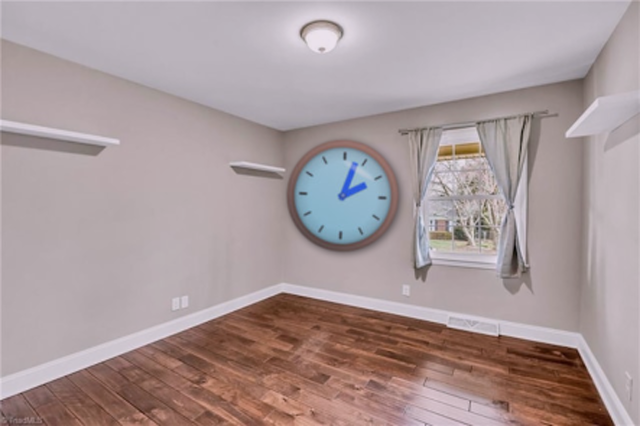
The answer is 2:03
